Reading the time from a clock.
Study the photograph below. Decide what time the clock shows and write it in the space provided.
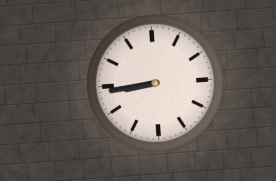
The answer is 8:44
